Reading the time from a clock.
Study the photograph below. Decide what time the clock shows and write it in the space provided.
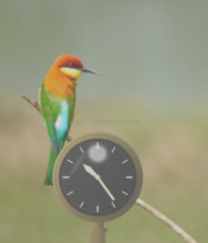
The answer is 10:24
